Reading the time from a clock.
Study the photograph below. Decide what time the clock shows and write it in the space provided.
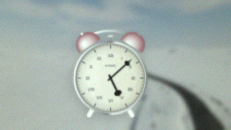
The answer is 5:08
